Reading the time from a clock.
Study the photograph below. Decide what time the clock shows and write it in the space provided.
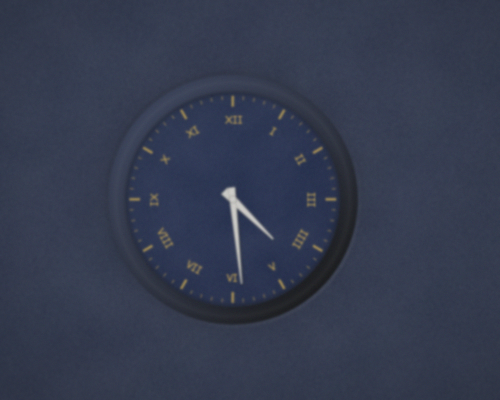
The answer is 4:29
